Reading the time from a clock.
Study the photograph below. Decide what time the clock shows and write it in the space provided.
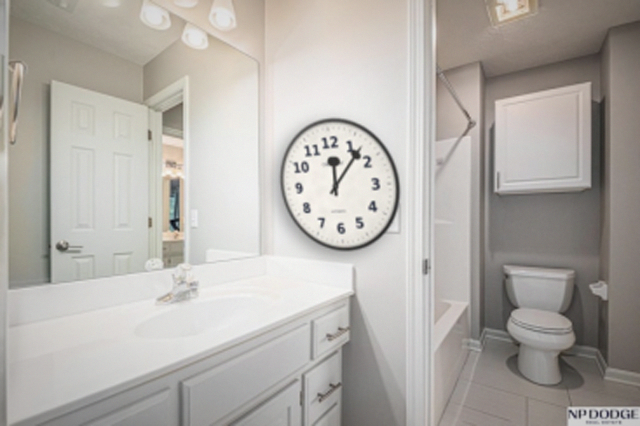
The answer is 12:07
